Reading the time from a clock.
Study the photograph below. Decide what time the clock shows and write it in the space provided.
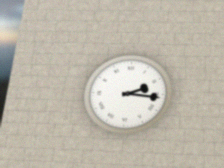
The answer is 2:16
